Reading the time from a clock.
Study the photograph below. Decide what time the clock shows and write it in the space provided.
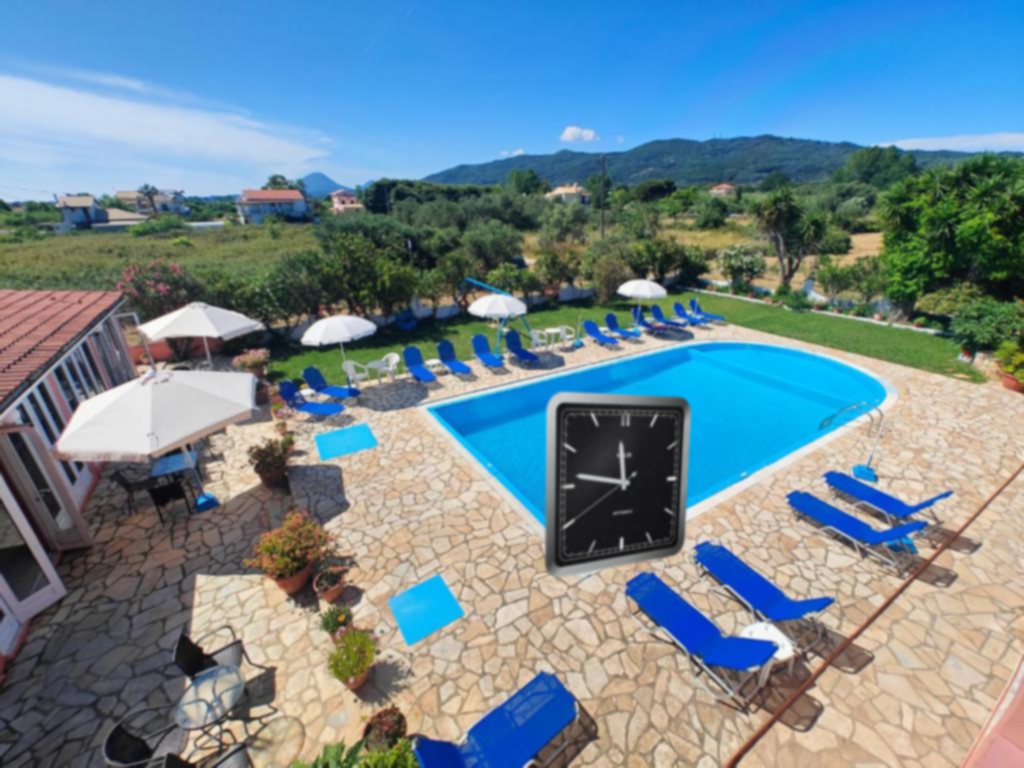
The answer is 11:46:40
